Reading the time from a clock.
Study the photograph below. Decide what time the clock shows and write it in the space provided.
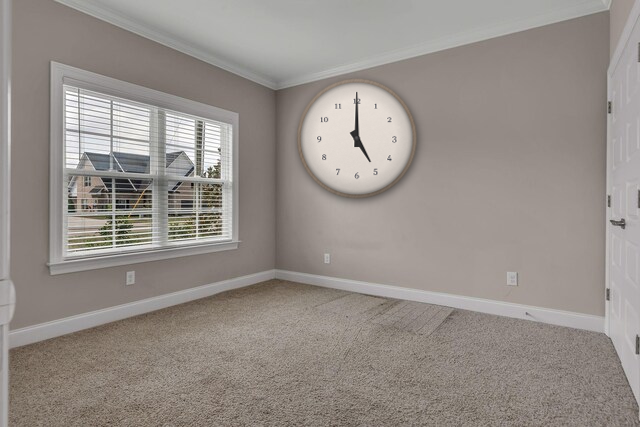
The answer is 5:00
